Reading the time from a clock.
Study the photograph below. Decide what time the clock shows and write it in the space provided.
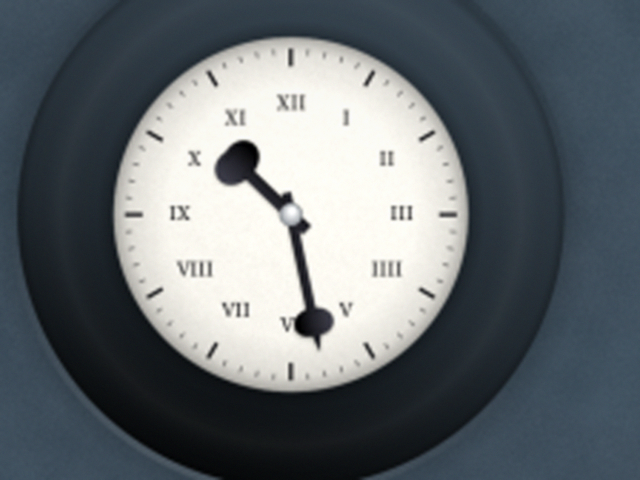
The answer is 10:28
